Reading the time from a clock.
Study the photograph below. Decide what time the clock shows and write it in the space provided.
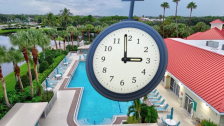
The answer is 2:59
